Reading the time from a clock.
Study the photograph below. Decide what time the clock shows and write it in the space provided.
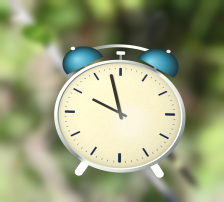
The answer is 9:58
